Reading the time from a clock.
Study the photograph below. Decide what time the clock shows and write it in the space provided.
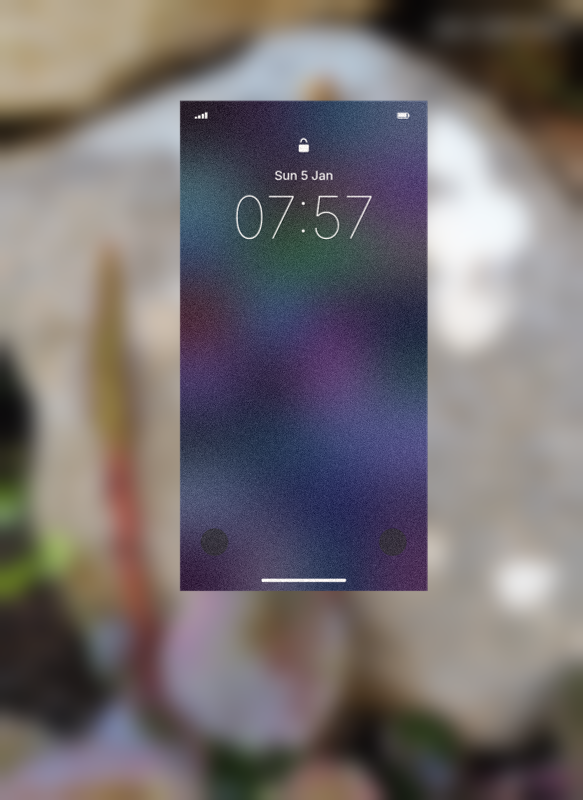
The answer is 7:57
